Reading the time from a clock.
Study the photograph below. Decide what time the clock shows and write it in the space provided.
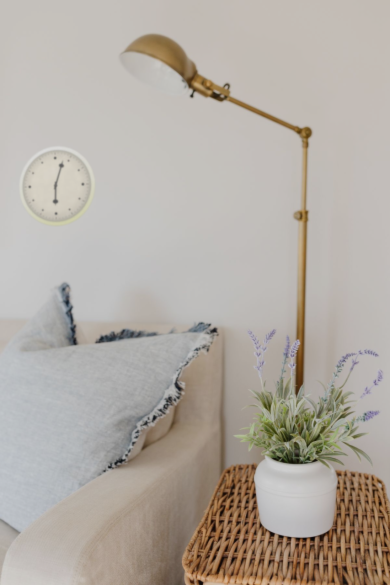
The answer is 6:03
